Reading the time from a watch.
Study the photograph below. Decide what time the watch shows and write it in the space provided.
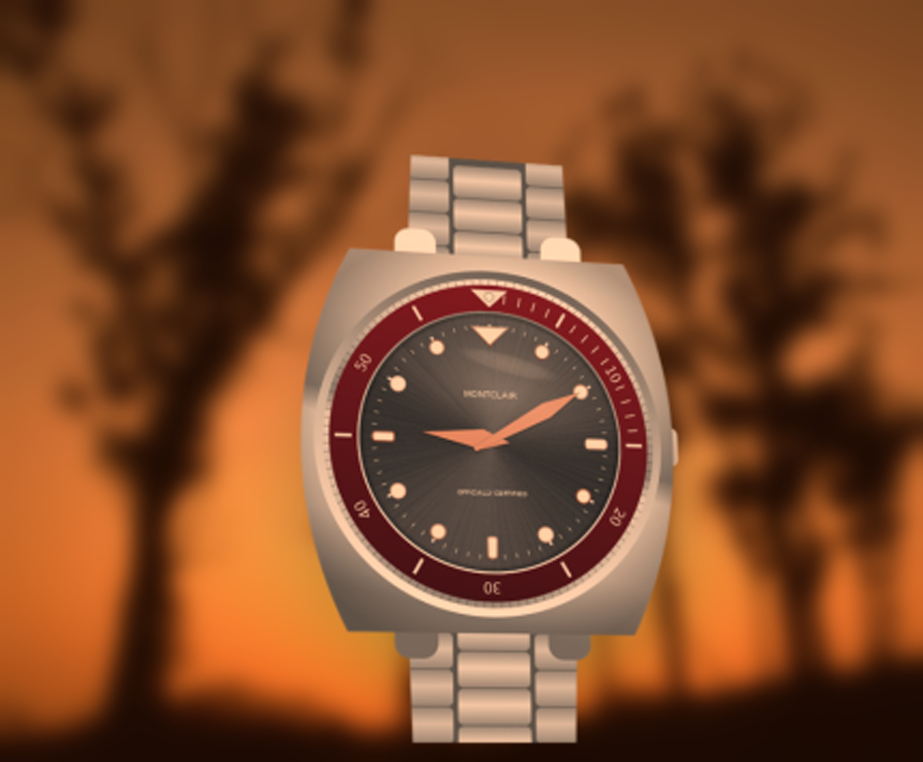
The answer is 9:10
